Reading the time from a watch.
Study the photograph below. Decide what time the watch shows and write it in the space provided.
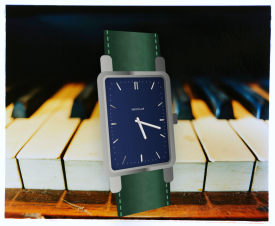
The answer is 5:18
